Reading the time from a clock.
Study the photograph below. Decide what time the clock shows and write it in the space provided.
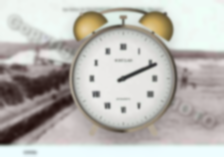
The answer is 2:11
